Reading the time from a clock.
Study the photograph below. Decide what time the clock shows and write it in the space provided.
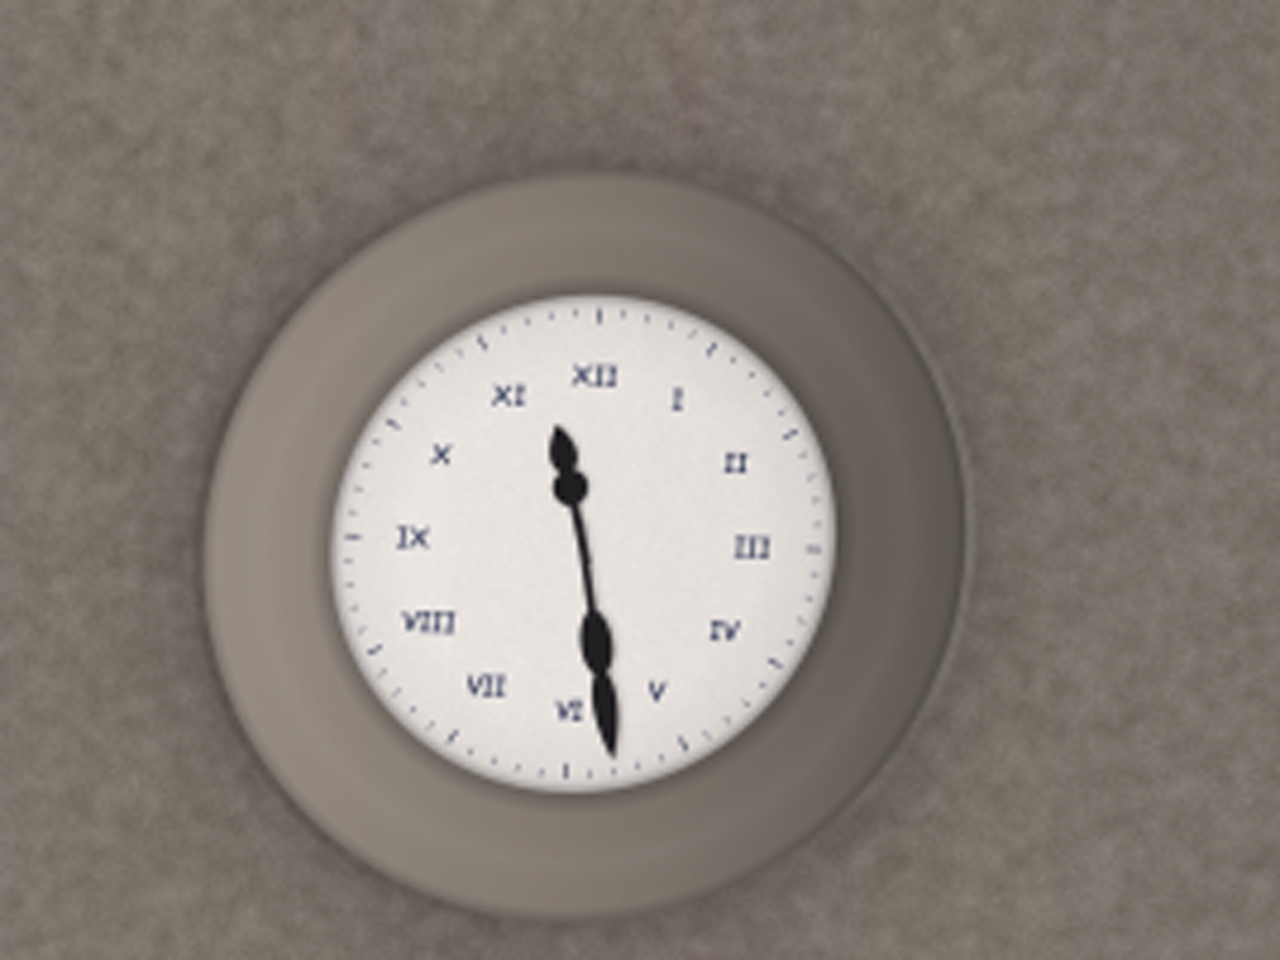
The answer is 11:28
